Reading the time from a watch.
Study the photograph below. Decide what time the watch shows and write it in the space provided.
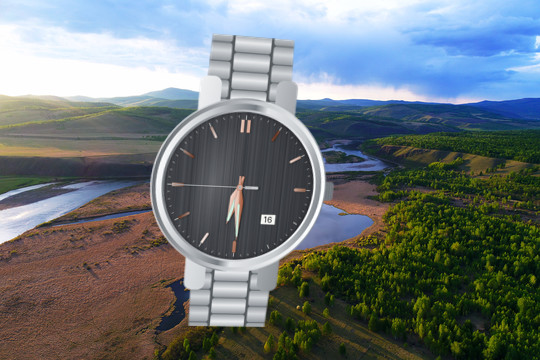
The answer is 6:29:45
